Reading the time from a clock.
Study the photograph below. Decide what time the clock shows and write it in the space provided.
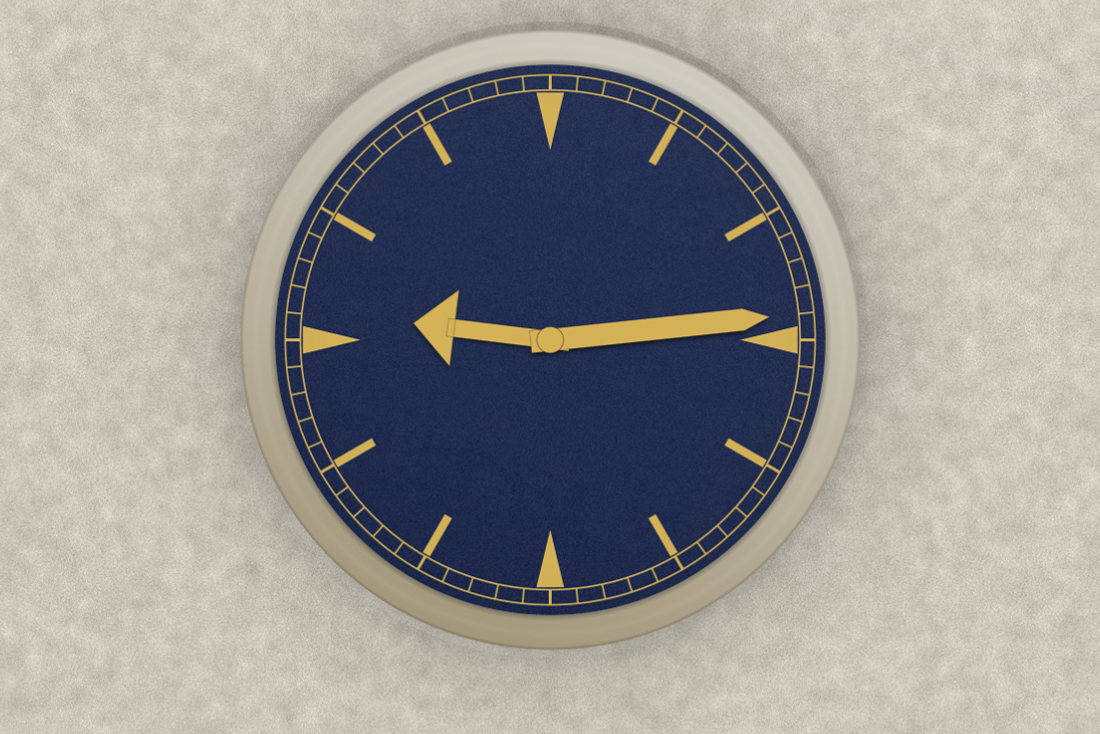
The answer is 9:14
